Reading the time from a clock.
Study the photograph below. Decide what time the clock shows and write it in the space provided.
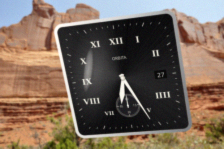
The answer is 6:26
